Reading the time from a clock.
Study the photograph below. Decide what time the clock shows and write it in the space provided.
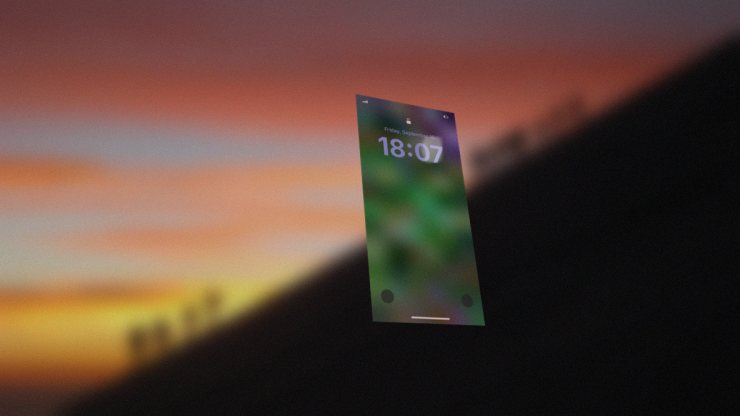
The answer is 18:07
